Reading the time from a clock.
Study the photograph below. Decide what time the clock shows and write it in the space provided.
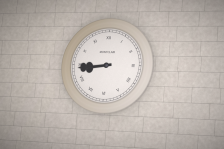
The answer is 8:44
